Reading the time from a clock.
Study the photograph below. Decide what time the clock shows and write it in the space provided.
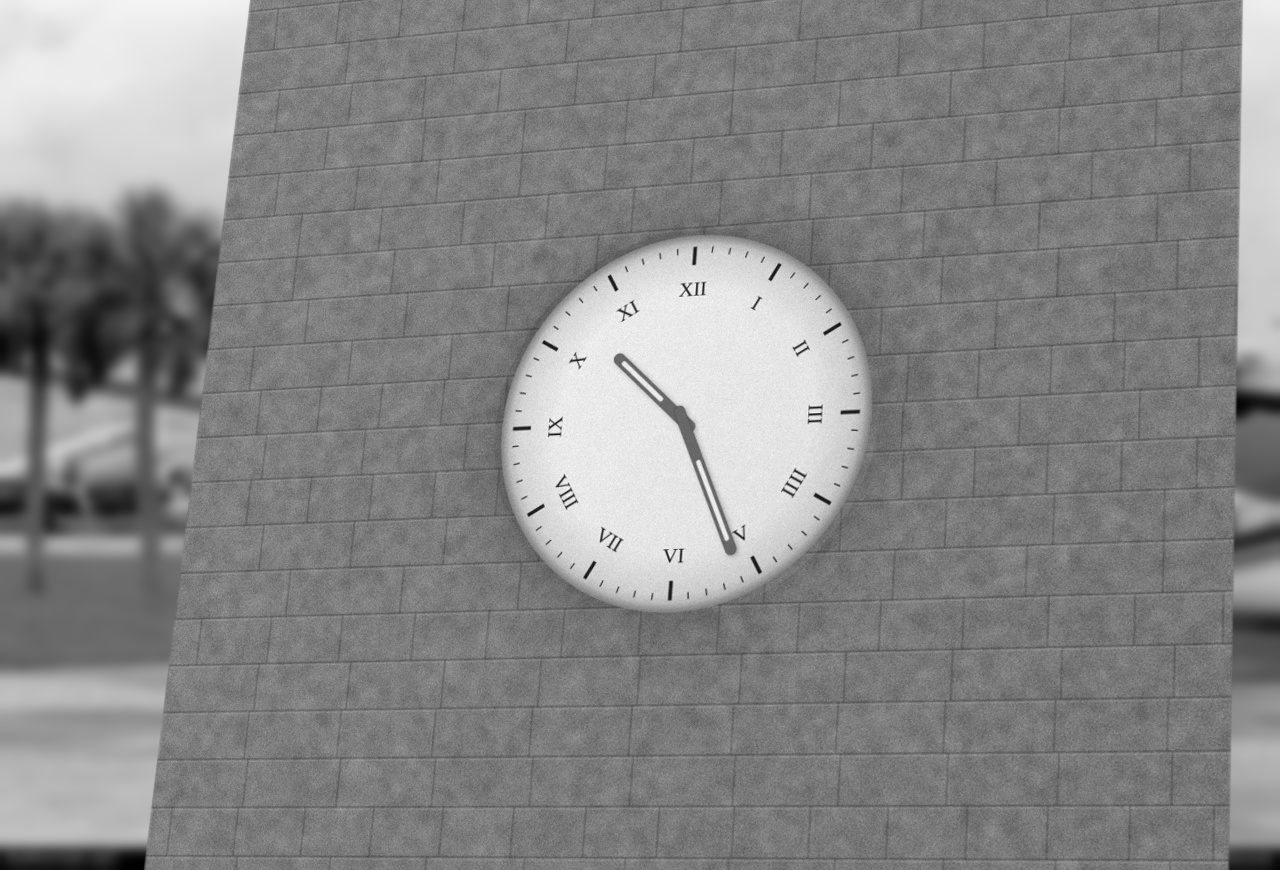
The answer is 10:26
